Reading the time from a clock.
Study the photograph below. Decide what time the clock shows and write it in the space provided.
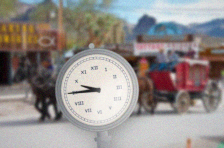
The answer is 9:45
